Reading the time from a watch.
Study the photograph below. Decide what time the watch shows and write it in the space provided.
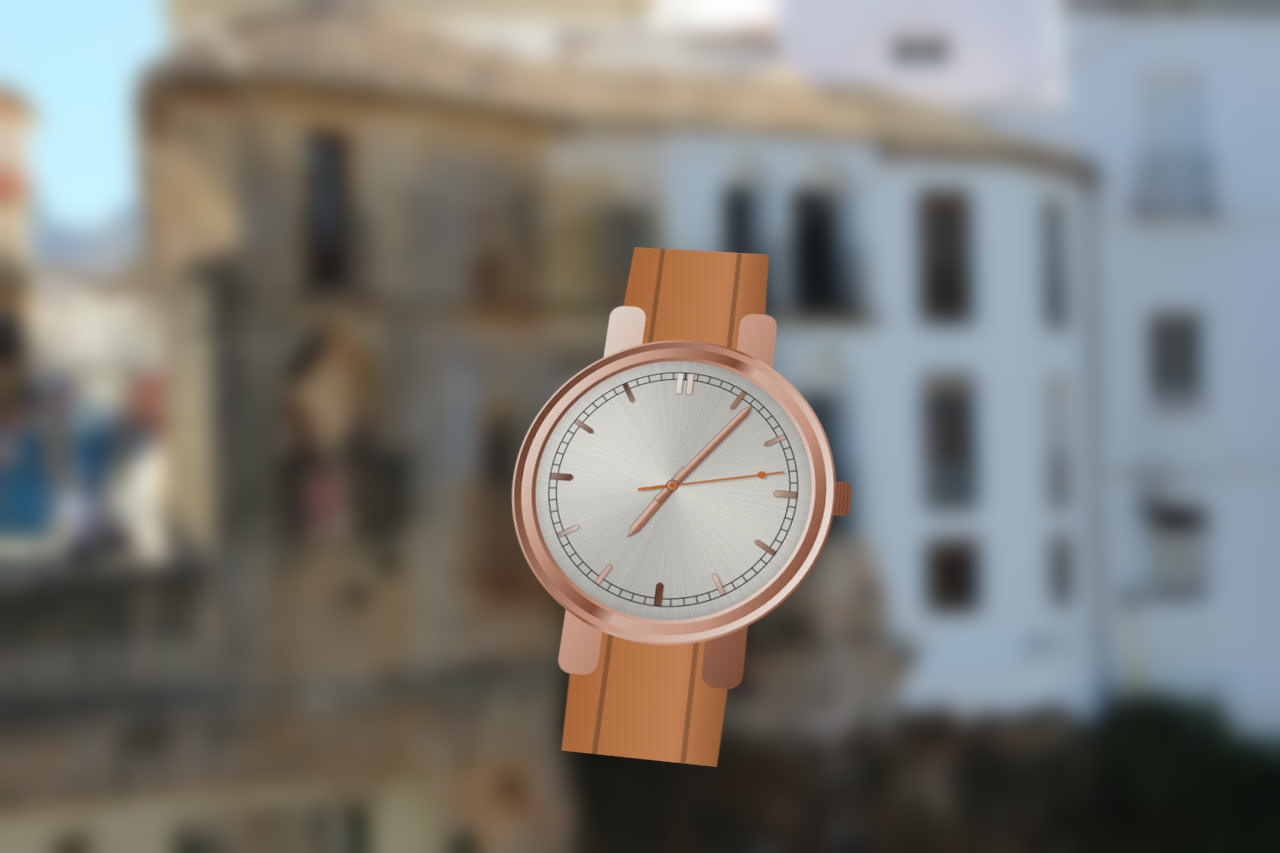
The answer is 7:06:13
